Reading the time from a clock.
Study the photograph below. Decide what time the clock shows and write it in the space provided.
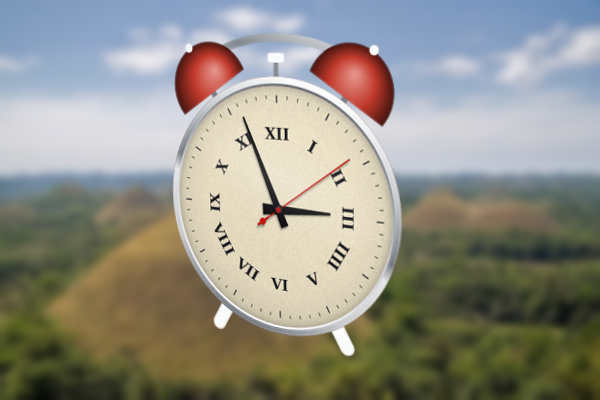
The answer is 2:56:09
